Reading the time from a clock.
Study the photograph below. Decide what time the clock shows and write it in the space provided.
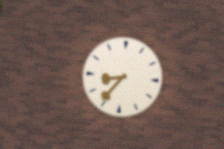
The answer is 8:36
